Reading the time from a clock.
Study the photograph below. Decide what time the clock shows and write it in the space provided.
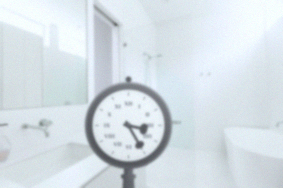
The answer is 3:25
